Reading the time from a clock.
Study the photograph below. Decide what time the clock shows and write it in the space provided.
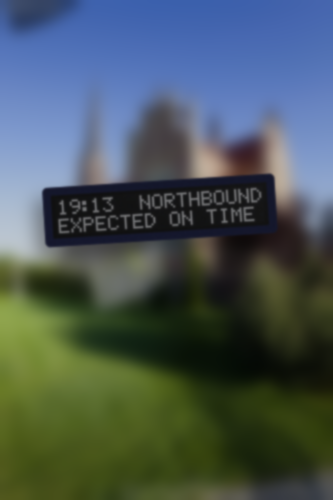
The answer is 19:13
